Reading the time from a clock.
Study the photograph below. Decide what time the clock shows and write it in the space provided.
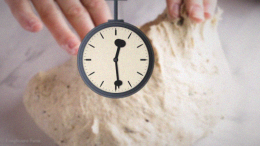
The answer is 12:29
